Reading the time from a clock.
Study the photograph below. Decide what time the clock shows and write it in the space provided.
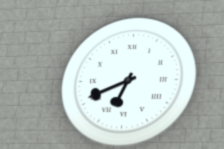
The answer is 6:41
